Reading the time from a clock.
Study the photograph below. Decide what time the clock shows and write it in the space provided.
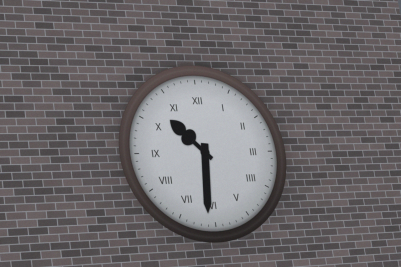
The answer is 10:31
